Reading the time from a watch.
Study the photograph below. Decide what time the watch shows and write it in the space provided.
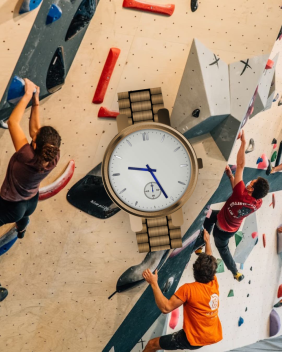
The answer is 9:26
